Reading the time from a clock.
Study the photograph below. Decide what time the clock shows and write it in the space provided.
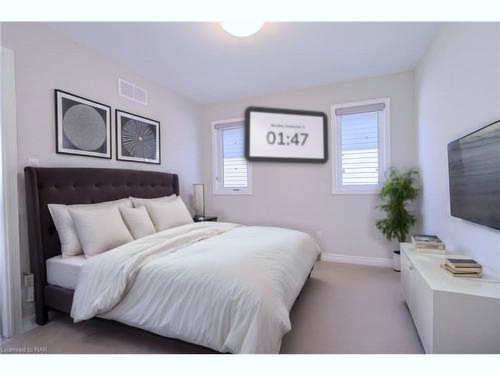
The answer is 1:47
